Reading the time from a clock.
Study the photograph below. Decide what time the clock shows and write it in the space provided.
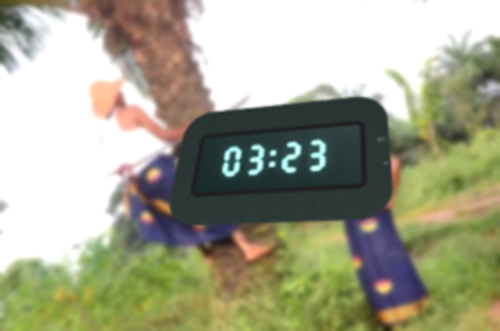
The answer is 3:23
